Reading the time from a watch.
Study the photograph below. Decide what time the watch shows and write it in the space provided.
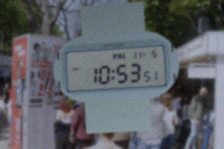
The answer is 10:53
